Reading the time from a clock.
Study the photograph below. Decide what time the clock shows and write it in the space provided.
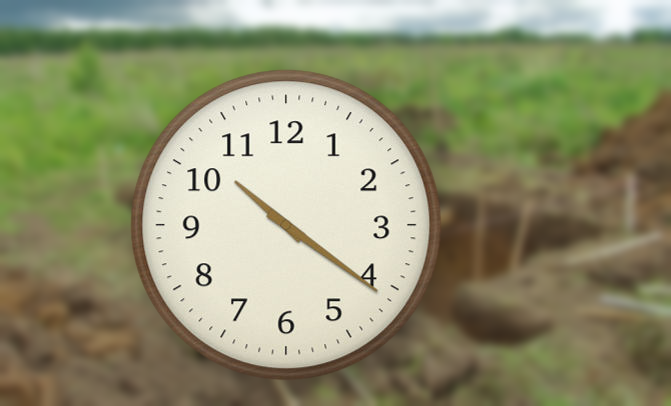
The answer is 10:21
